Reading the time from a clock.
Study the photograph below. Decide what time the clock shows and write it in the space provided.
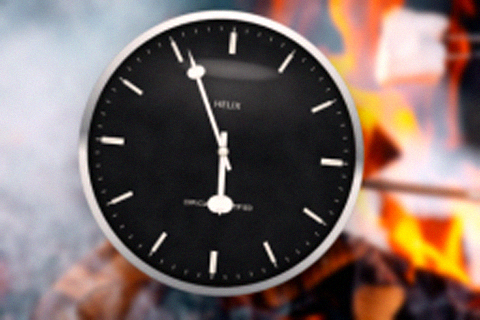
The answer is 5:56
